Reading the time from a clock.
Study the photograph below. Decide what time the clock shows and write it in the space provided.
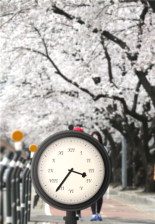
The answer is 3:36
